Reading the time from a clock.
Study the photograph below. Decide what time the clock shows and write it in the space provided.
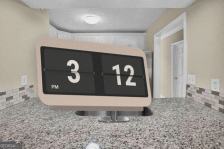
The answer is 3:12
